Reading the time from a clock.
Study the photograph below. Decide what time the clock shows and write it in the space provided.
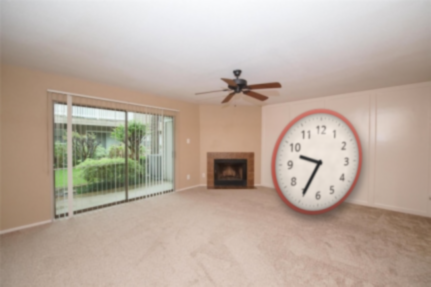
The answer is 9:35
